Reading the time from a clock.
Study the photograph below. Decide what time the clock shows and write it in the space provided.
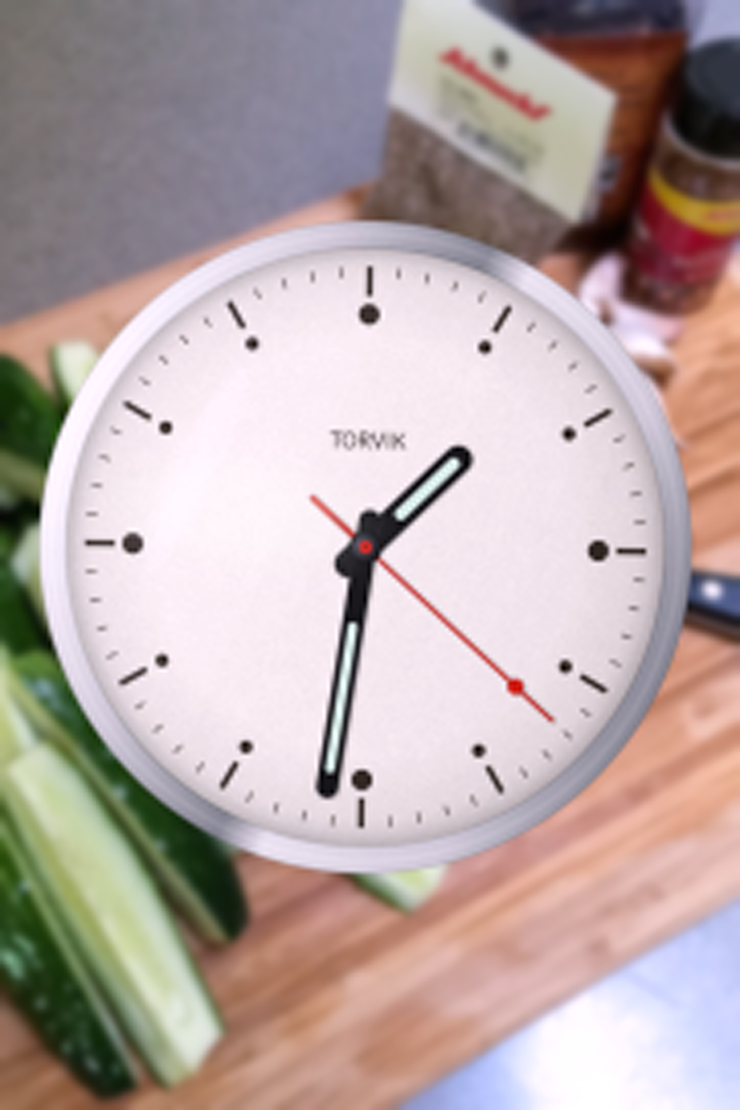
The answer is 1:31:22
